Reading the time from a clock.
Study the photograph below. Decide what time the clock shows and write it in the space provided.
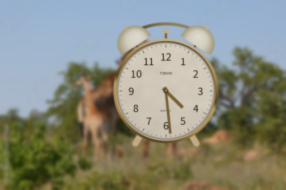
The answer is 4:29
